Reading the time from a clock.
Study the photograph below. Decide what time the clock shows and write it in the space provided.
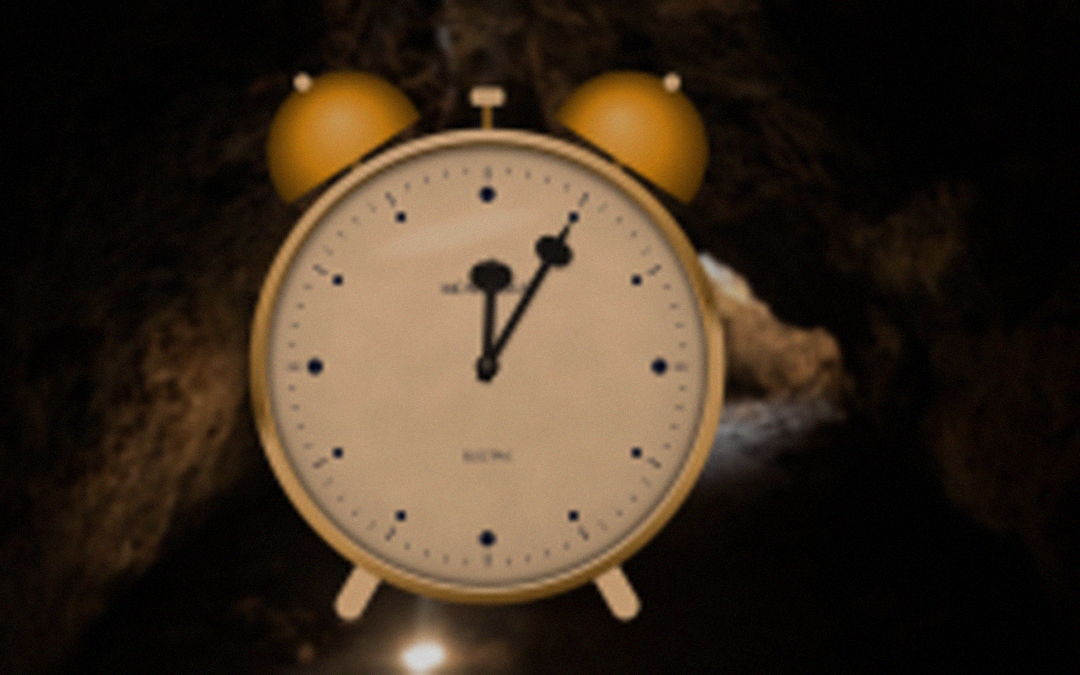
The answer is 12:05
